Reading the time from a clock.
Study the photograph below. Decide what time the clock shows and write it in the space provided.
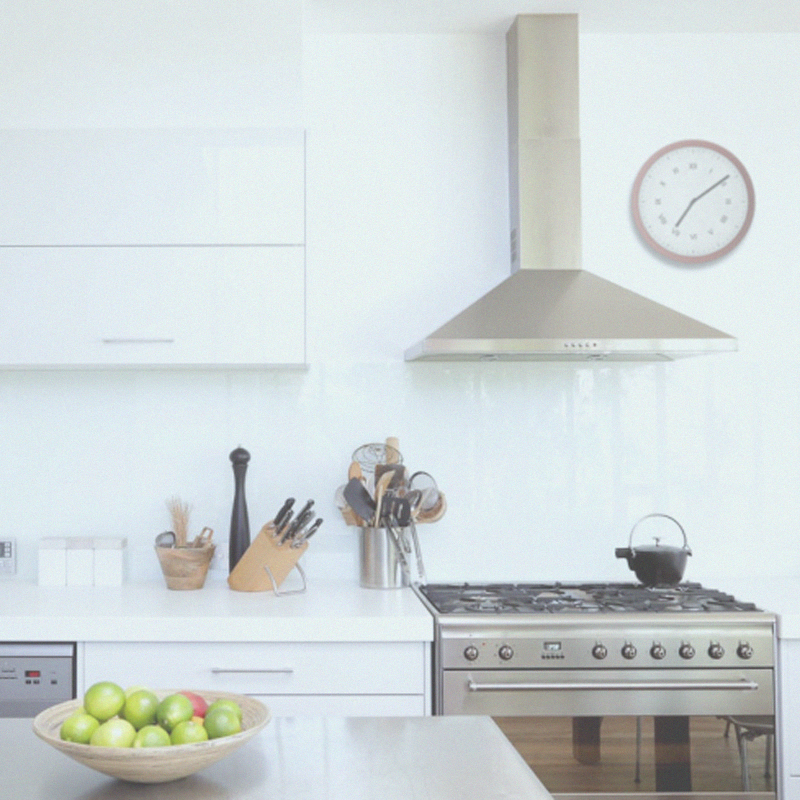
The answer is 7:09
